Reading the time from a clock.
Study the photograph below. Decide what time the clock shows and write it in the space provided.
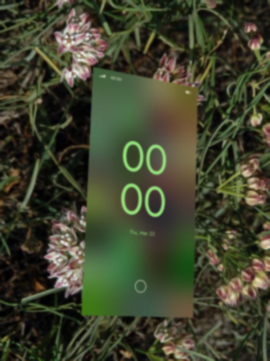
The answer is 0:00
